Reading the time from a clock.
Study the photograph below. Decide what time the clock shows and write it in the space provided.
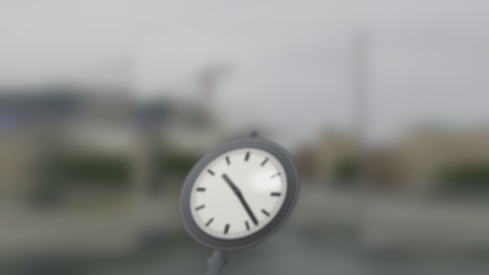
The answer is 10:23
